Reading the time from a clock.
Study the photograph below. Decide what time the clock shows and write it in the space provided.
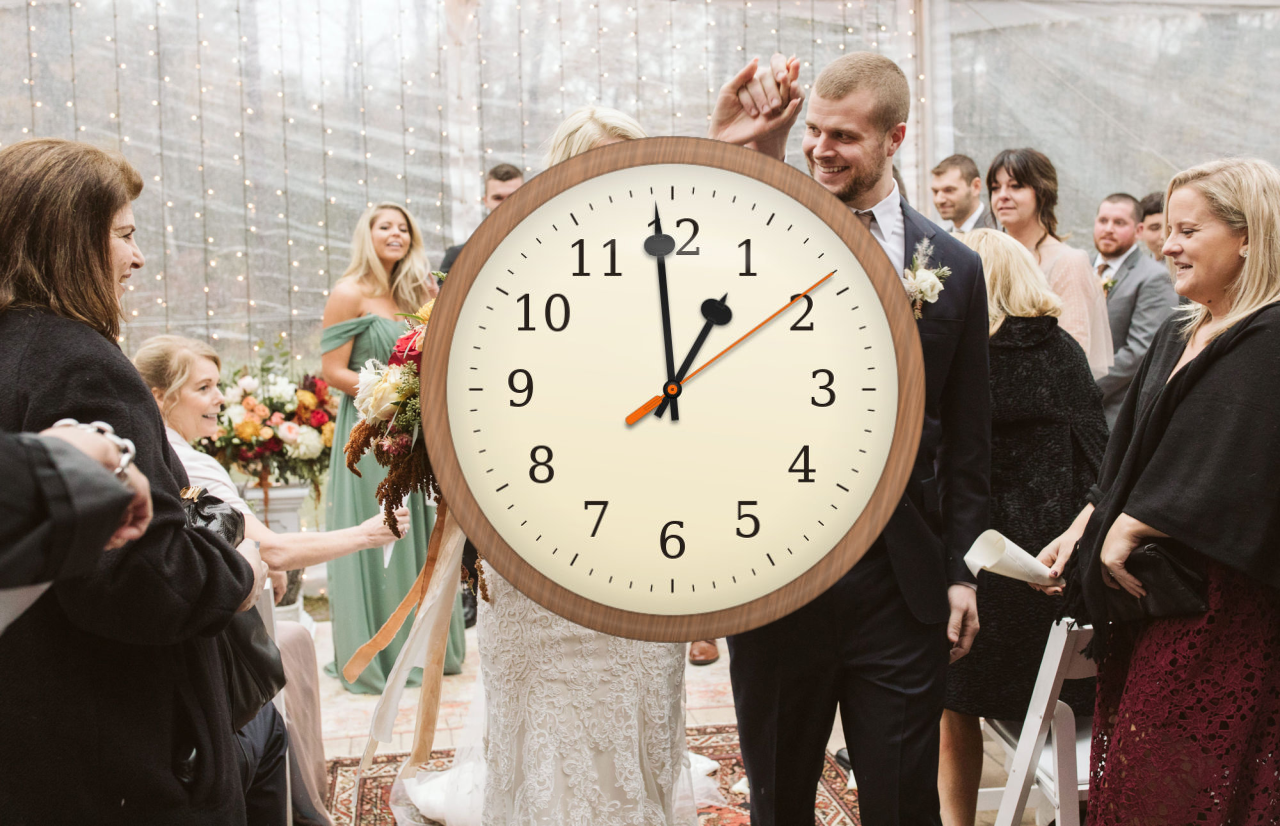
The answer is 12:59:09
